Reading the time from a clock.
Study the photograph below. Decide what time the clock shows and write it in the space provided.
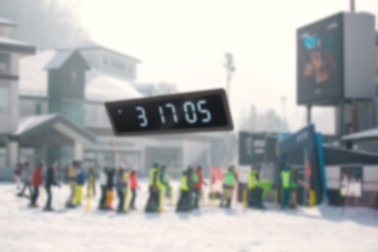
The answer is 3:17:05
